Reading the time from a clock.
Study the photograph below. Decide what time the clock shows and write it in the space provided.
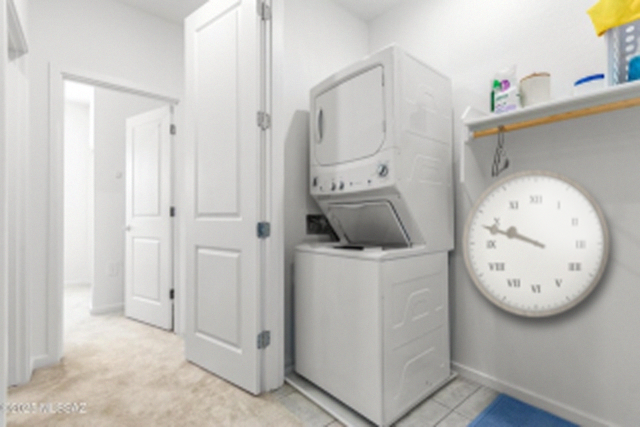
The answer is 9:48
